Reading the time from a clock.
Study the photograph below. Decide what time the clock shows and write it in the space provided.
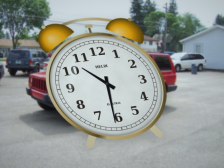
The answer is 10:31
